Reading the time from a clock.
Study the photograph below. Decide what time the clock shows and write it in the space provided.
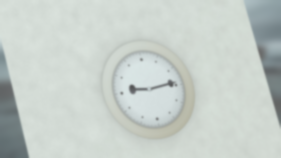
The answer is 9:14
